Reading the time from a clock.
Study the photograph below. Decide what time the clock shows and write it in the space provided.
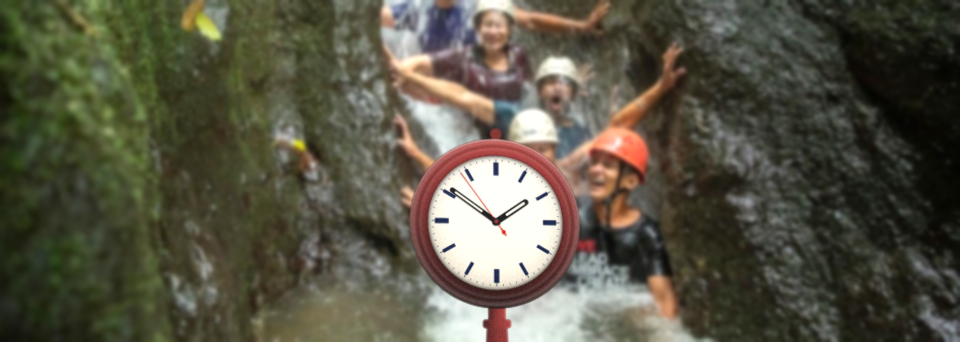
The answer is 1:50:54
